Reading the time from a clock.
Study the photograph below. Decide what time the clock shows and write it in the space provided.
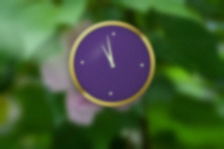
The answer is 10:58
